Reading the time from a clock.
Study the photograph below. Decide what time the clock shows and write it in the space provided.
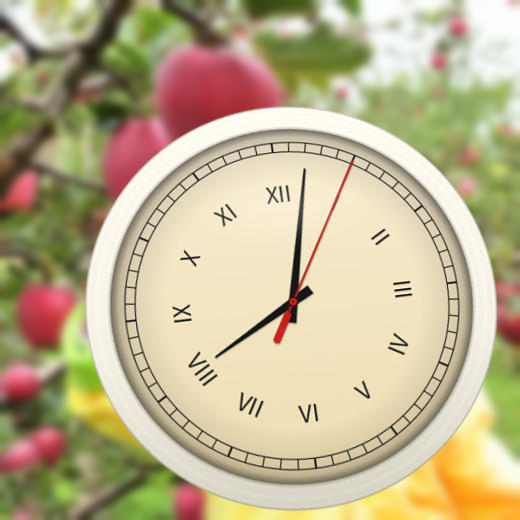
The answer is 8:02:05
